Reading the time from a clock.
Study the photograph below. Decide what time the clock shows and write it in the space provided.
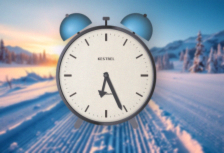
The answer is 6:26
